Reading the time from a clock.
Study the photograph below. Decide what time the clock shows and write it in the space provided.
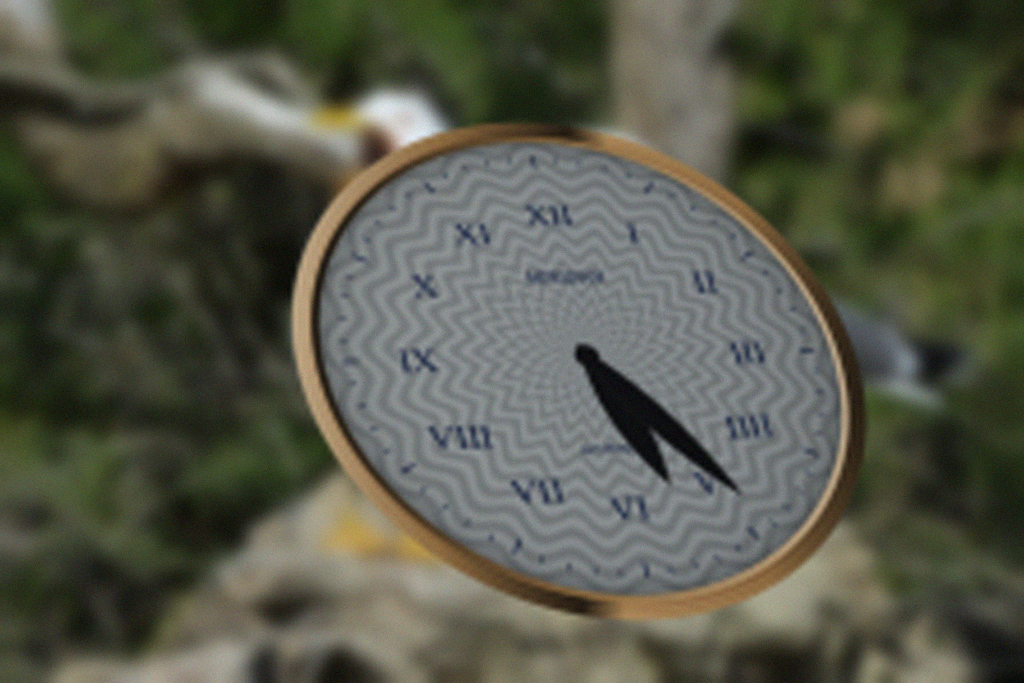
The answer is 5:24
